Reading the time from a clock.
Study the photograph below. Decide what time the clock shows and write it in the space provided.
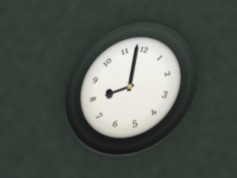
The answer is 7:58
